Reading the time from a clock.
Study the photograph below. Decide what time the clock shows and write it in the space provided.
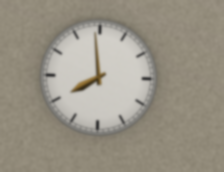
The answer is 7:59
